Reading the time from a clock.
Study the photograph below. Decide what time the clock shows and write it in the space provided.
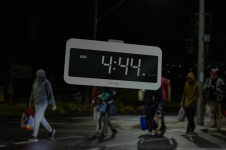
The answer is 4:44
